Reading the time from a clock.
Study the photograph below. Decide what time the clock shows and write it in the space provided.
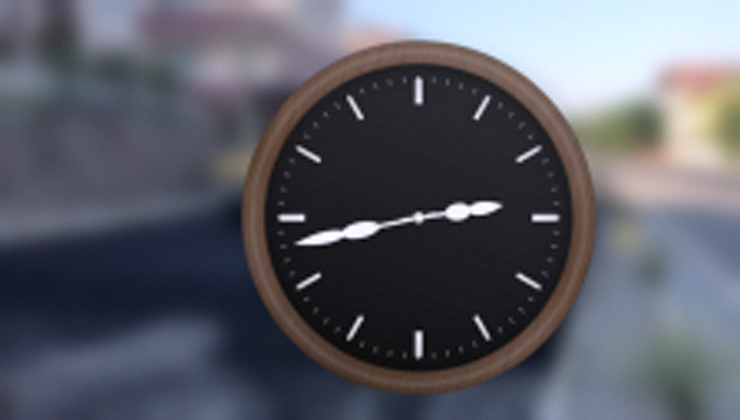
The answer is 2:43
